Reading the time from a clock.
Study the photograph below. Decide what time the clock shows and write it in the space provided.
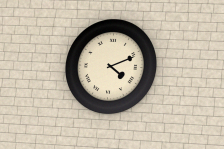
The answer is 4:11
